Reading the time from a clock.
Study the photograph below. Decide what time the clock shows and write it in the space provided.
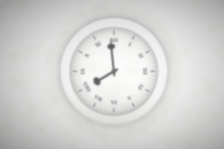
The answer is 7:59
